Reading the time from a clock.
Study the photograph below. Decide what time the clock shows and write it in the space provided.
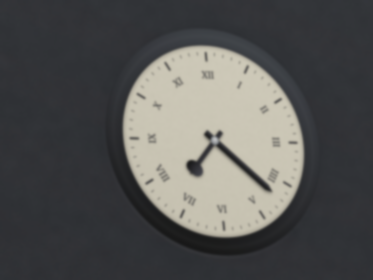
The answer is 7:22
